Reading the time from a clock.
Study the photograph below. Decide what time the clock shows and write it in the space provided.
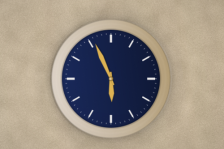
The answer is 5:56
